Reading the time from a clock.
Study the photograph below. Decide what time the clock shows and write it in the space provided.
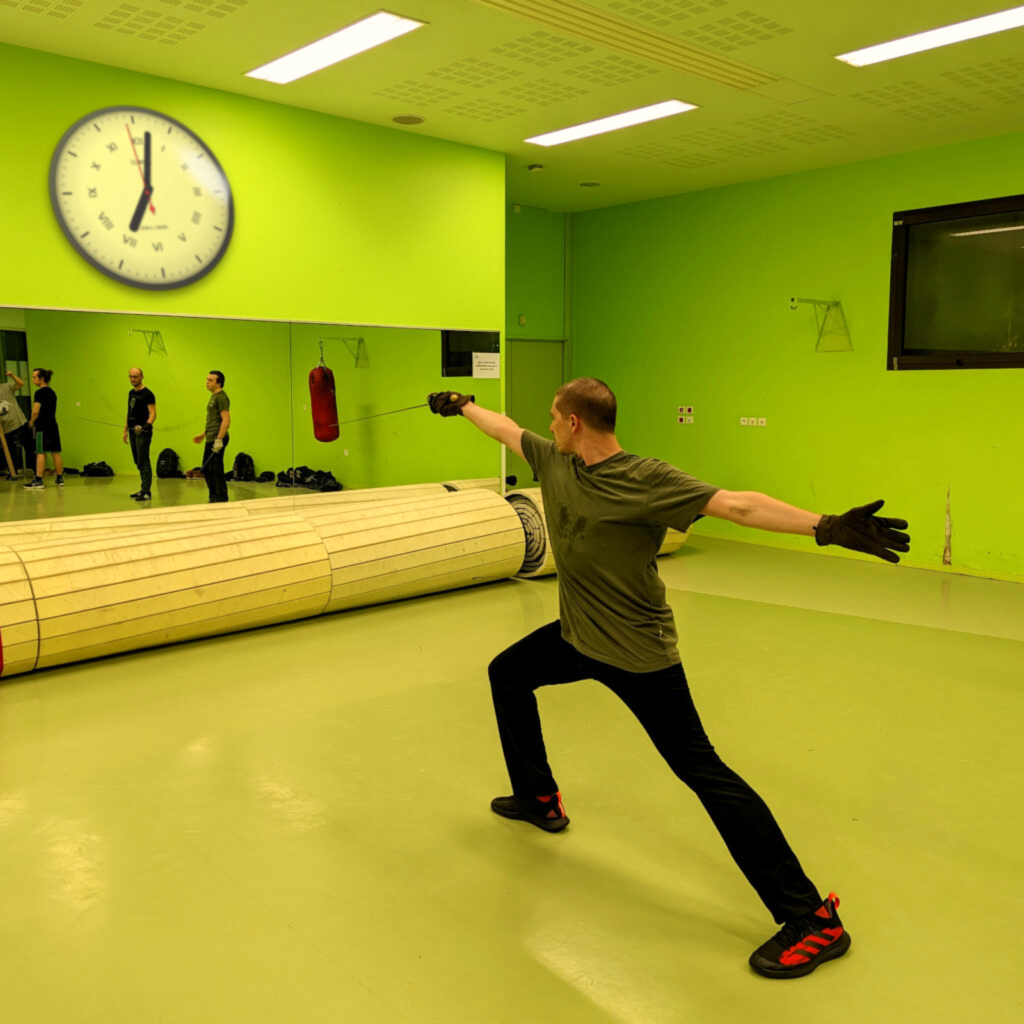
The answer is 7:01:59
